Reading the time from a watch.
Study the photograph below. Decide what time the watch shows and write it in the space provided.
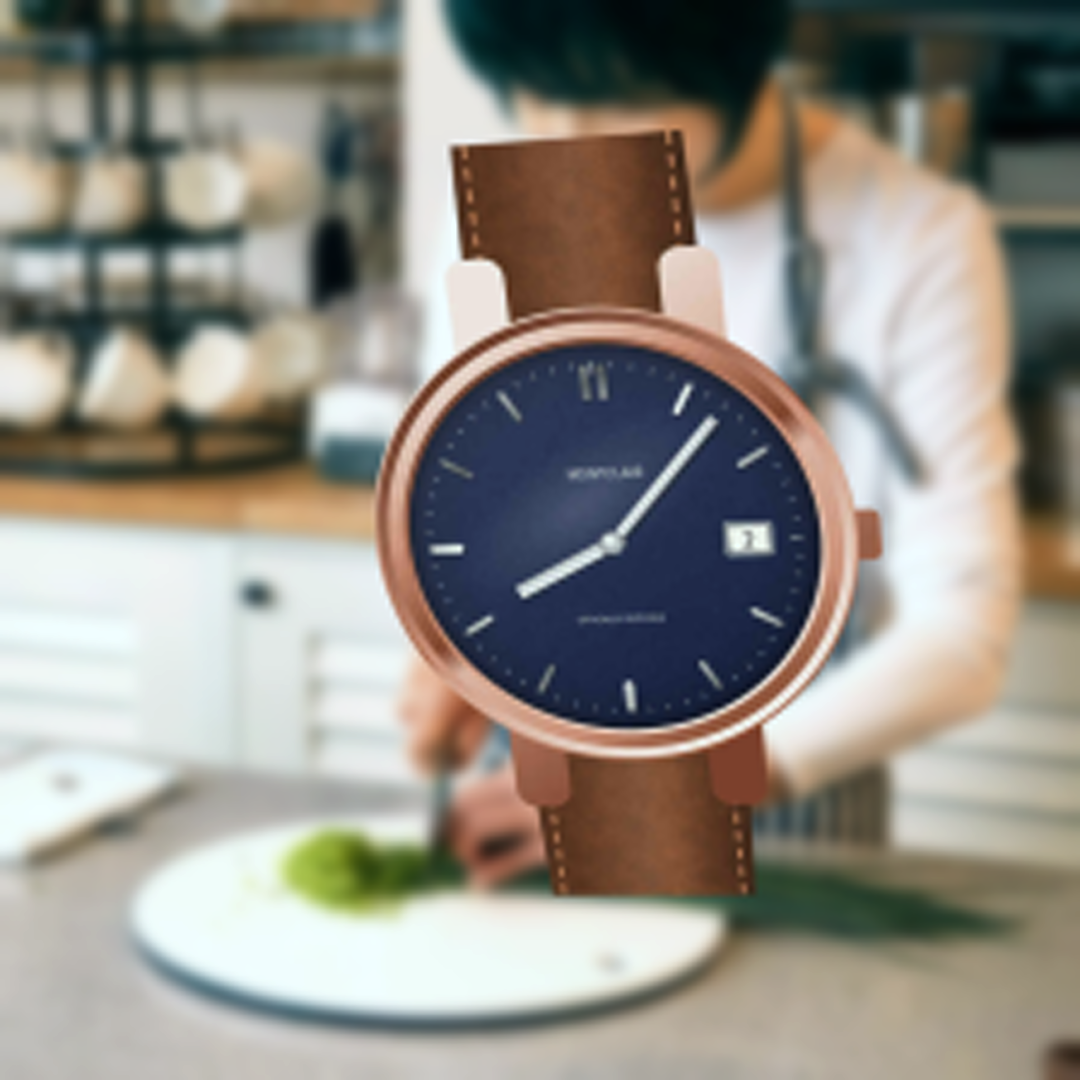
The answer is 8:07
